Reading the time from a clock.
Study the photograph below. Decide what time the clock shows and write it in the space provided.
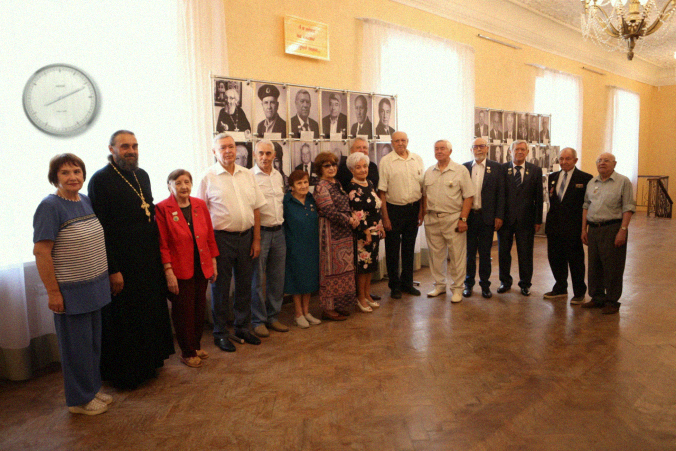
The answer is 8:11
